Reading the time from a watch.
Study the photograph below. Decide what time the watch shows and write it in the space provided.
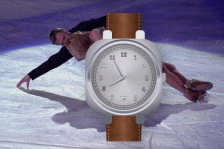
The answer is 7:55
